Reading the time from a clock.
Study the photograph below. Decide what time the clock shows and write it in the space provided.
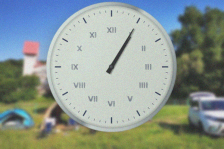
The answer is 1:05
